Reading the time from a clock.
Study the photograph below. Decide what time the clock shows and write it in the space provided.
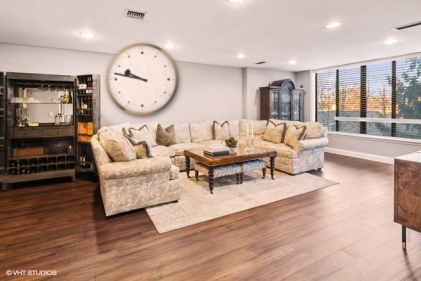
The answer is 9:47
